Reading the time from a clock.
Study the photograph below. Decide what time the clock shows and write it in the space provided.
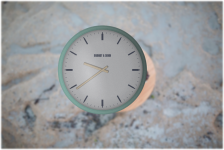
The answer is 9:39
